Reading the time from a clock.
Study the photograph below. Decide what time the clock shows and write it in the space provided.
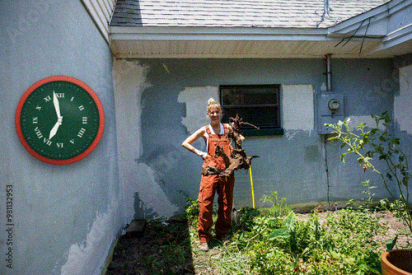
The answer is 6:58
